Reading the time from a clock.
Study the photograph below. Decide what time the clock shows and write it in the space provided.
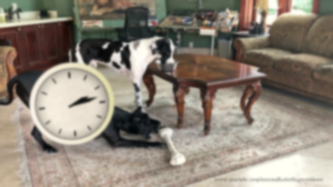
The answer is 2:13
